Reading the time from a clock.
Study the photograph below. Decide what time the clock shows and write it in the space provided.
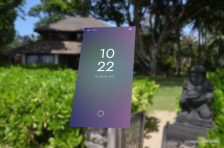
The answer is 10:22
